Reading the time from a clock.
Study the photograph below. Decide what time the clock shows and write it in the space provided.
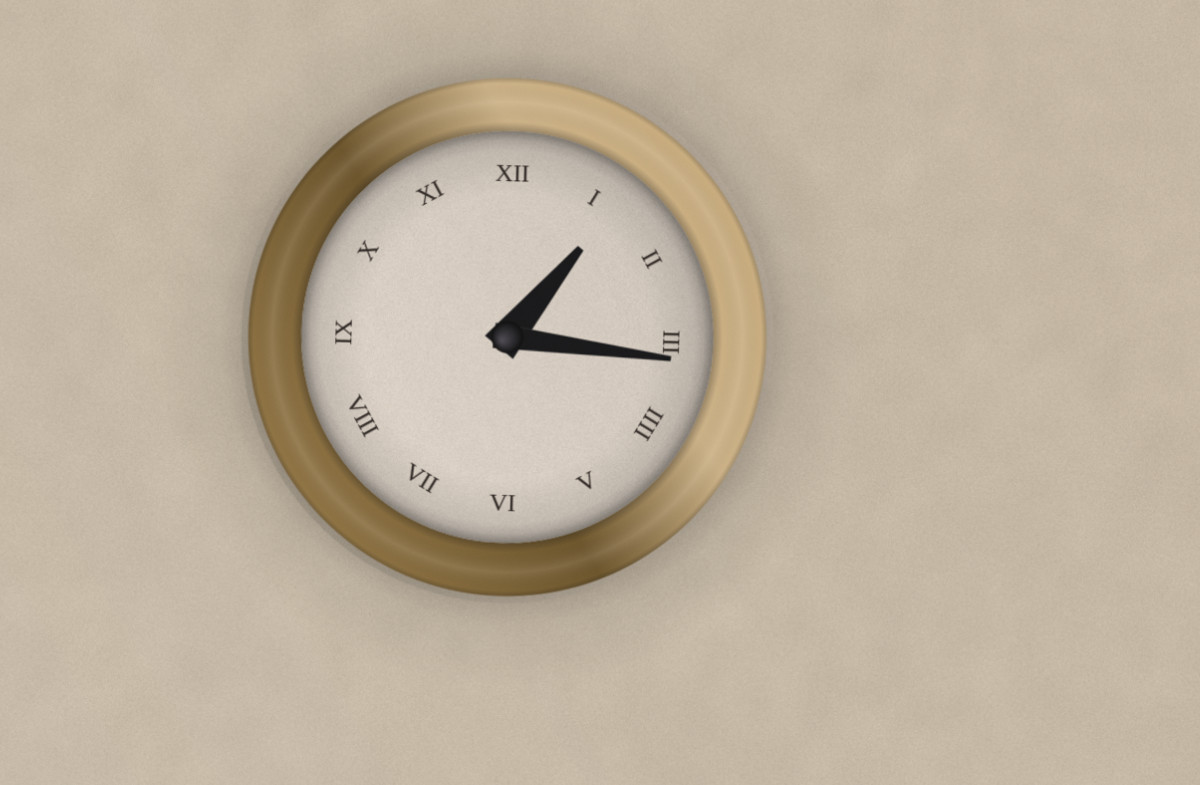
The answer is 1:16
